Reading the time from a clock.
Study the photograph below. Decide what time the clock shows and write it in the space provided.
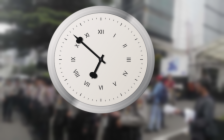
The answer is 6:52
